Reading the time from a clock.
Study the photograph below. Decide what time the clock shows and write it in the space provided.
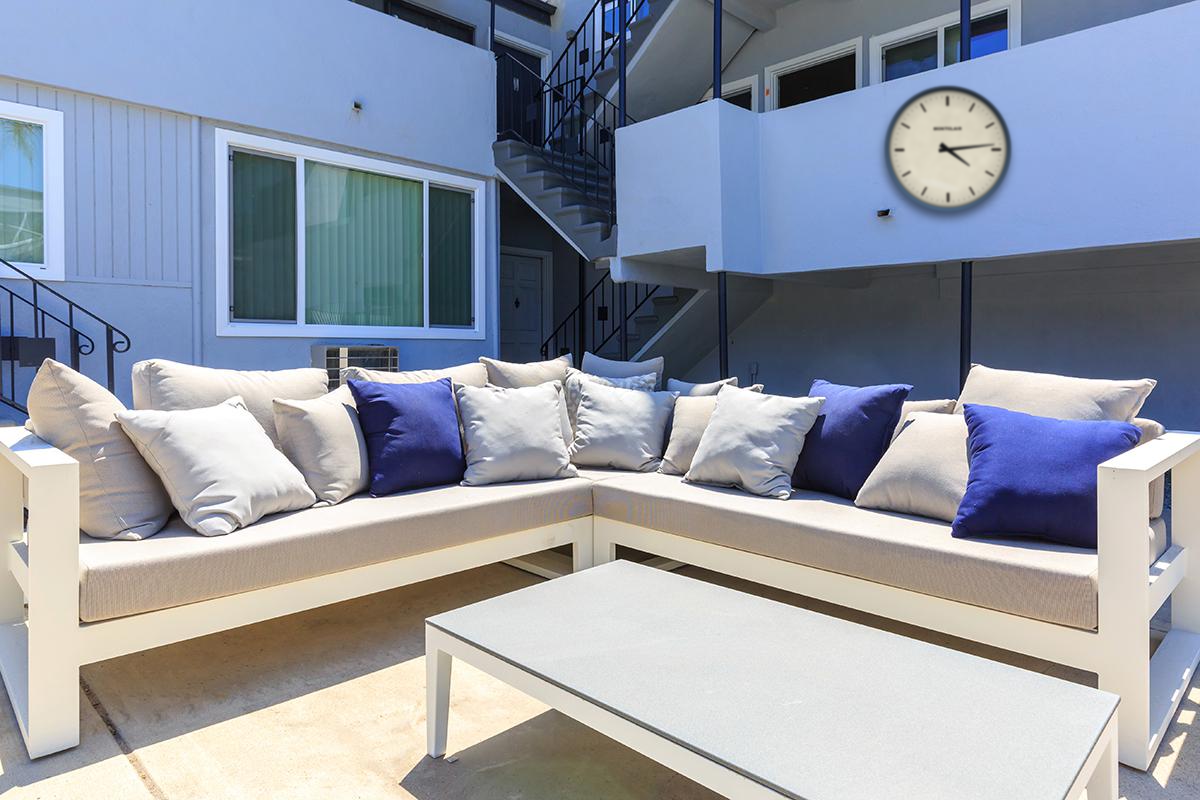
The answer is 4:14
